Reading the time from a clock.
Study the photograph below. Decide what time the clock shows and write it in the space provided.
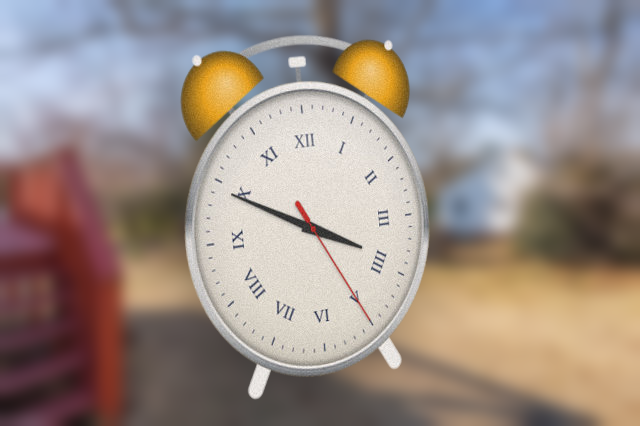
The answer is 3:49:25
